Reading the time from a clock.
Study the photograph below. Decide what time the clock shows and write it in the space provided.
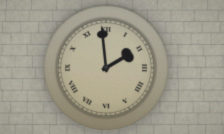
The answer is 1:59
